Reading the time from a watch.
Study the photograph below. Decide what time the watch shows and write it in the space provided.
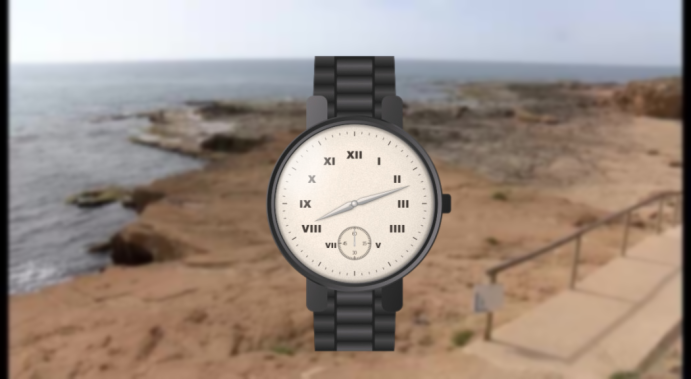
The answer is 8:12
